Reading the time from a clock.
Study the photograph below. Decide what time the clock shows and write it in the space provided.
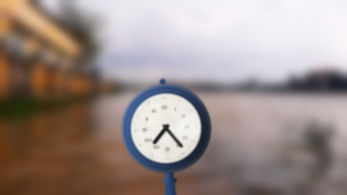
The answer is 7:24
